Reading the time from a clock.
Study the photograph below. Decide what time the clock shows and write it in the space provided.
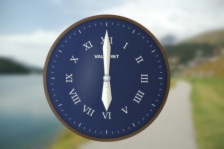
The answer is 6:00
